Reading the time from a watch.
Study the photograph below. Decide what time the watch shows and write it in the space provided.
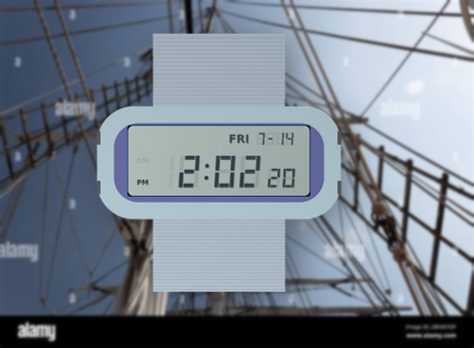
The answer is 2:02:20
